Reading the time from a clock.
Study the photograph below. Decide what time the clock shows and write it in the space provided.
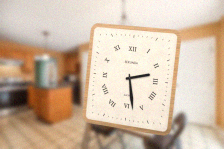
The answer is 2:28
